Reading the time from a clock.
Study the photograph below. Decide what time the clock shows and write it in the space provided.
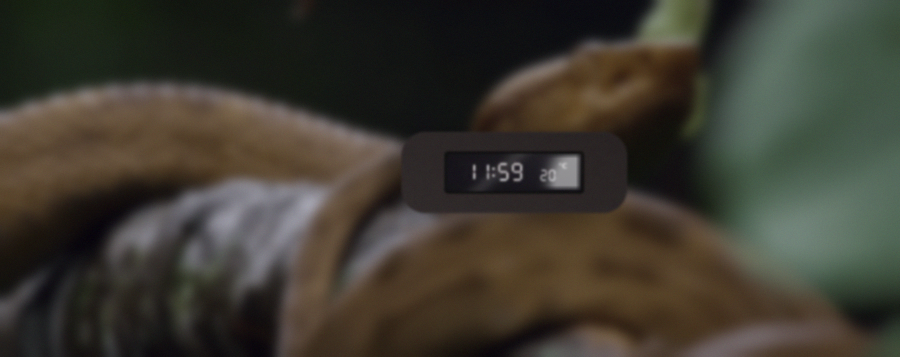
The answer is 11:59
